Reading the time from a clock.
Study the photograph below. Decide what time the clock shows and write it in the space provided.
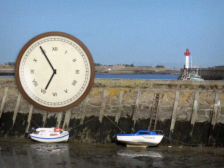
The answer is 6:55
